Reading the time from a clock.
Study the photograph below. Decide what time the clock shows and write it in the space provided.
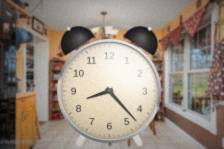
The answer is 8:23
